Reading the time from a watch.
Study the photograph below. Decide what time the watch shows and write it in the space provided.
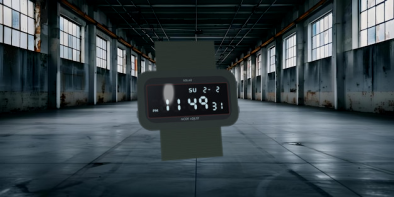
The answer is 11:49:31
